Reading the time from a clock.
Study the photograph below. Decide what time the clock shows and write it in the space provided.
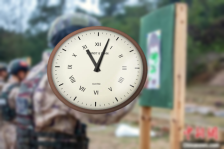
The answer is 11:03
